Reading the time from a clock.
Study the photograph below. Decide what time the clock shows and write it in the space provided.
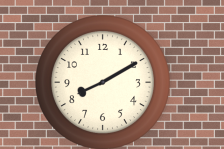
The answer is 8:10
